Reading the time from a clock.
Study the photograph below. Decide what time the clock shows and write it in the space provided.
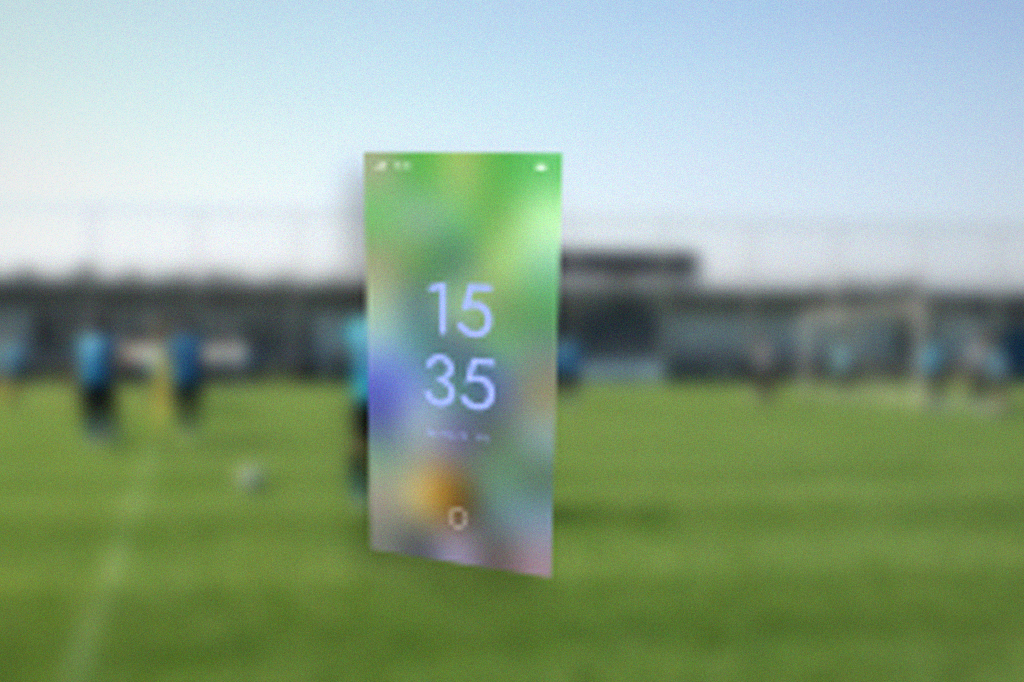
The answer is 15:35
